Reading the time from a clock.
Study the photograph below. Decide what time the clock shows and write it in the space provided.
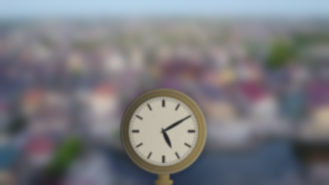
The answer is 5:10
